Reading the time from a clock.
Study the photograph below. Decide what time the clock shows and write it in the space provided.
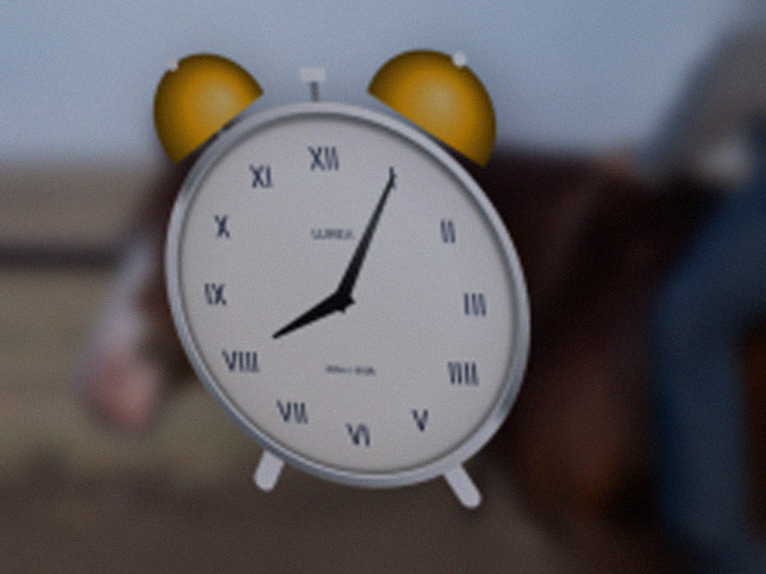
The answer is 8:05
